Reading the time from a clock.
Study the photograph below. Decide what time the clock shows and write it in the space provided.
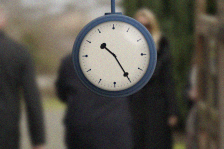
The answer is 10:25
